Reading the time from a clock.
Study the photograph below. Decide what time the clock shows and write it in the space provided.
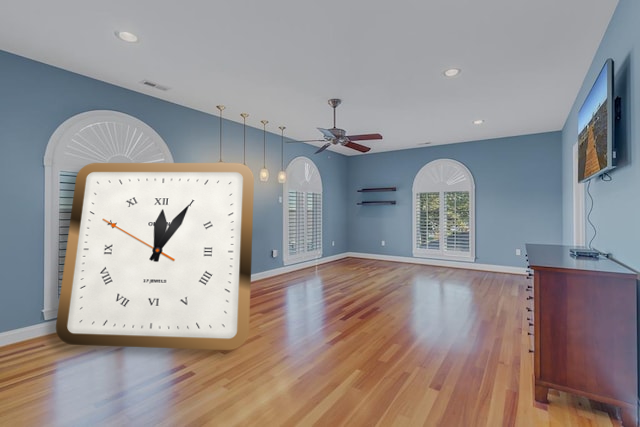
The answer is 12:04:50
